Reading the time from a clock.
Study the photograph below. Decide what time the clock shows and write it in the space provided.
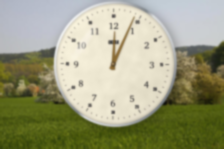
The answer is 12:04
